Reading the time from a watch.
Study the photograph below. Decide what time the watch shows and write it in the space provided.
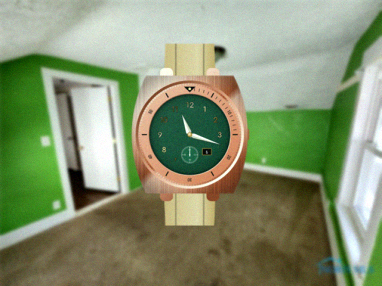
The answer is 11:18
